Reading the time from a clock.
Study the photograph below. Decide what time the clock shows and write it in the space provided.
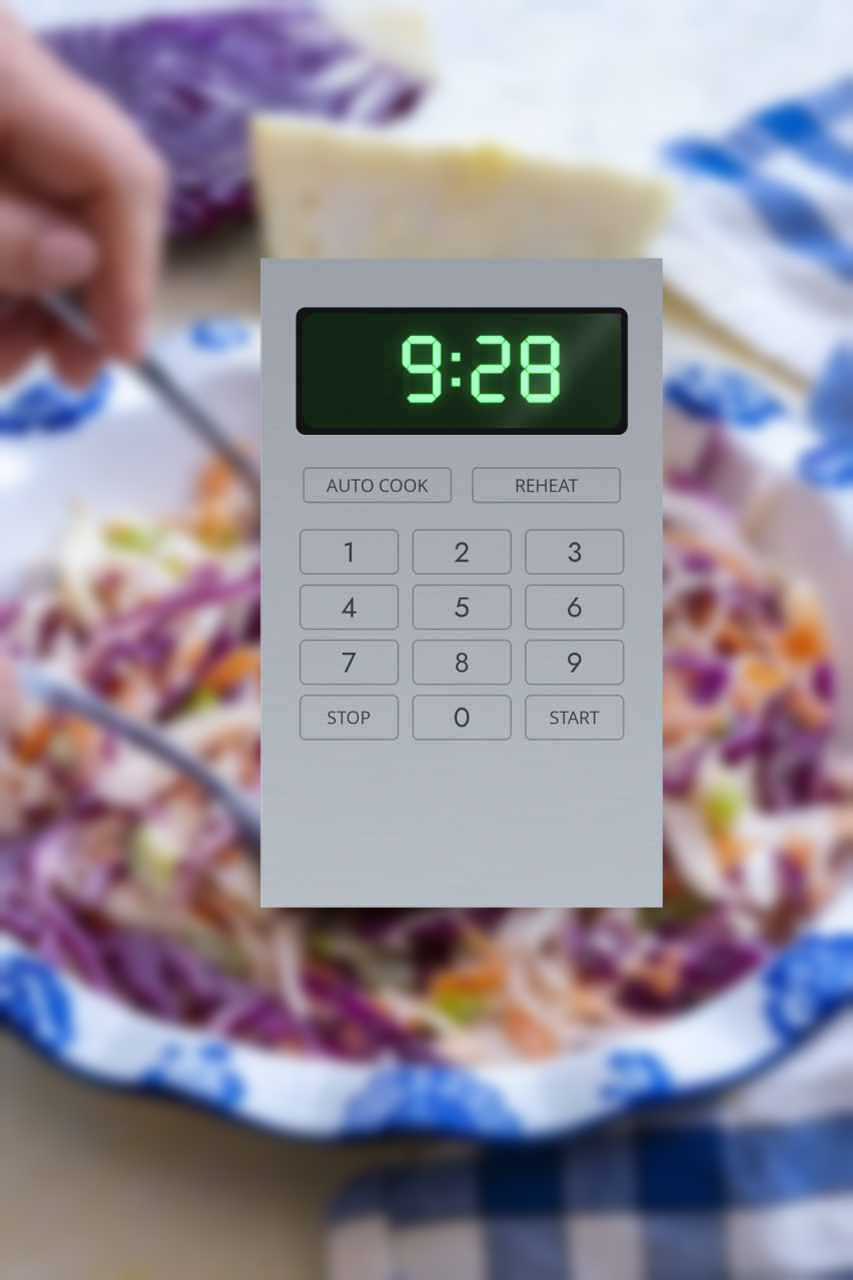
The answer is 9:28
